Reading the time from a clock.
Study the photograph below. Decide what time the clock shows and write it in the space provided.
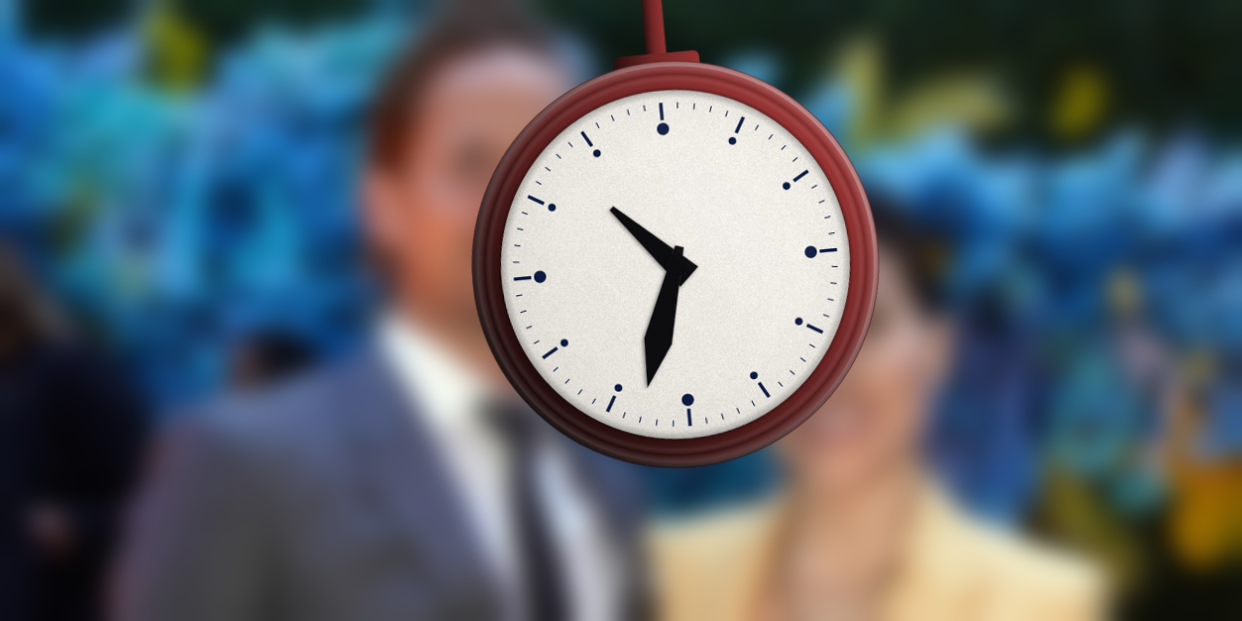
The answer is 10:33
